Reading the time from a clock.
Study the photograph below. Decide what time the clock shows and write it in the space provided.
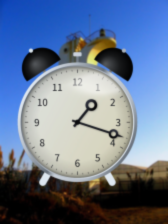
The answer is 1:18
